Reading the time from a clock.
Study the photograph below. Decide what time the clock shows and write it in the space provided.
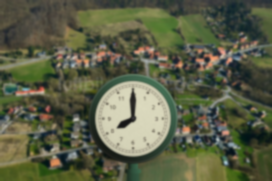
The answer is 8:00
